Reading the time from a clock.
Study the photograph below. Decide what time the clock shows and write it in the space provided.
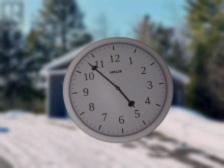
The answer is 4:53
